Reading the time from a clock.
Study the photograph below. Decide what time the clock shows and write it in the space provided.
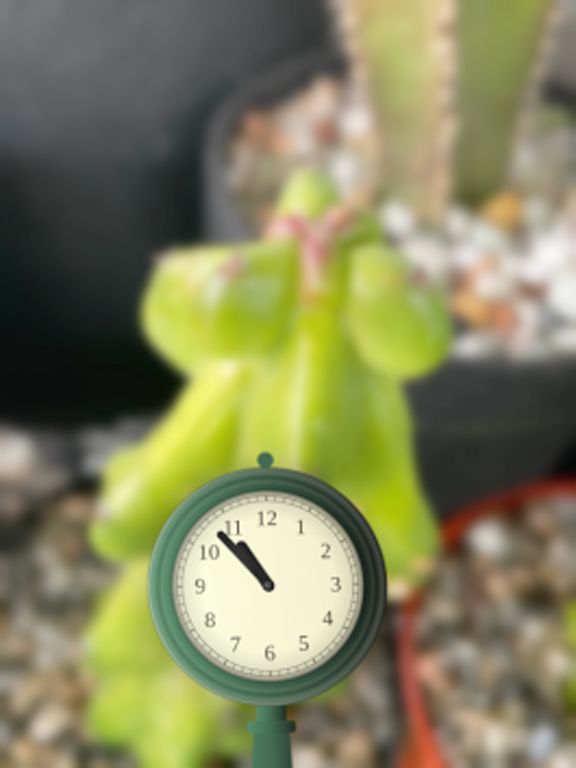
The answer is 10:53
